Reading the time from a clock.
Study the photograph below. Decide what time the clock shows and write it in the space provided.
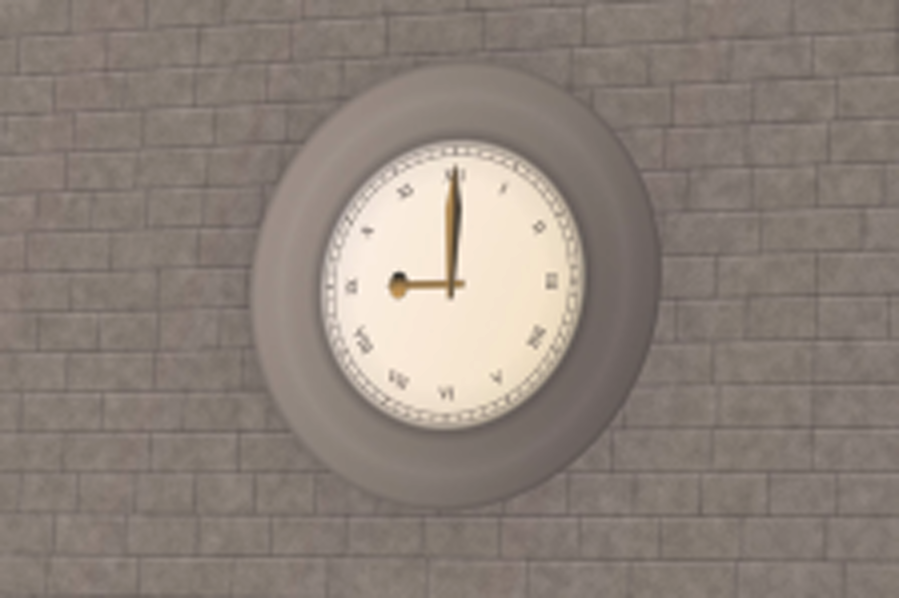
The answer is 9:00
